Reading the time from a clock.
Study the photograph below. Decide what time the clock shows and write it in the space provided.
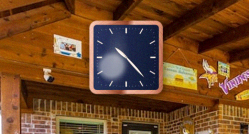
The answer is 10:23
